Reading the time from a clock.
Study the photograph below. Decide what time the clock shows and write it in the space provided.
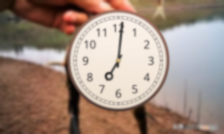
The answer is 7:01
